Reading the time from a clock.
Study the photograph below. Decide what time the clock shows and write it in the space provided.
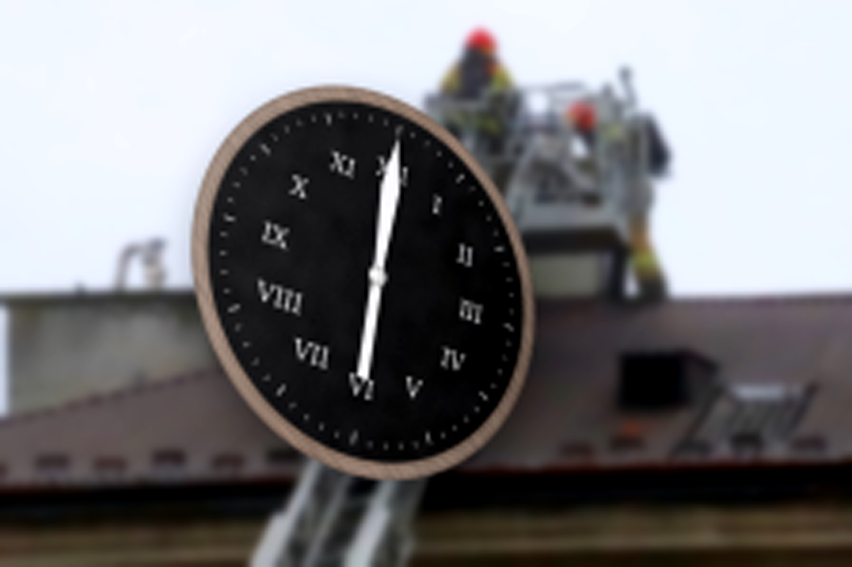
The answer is 6:00
